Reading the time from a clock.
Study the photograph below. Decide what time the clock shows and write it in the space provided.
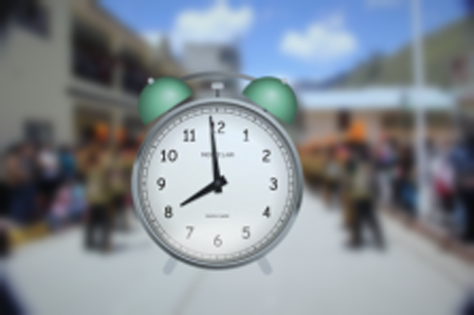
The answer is 7:59
